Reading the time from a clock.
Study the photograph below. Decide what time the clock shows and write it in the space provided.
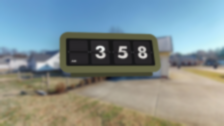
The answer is 3:58
